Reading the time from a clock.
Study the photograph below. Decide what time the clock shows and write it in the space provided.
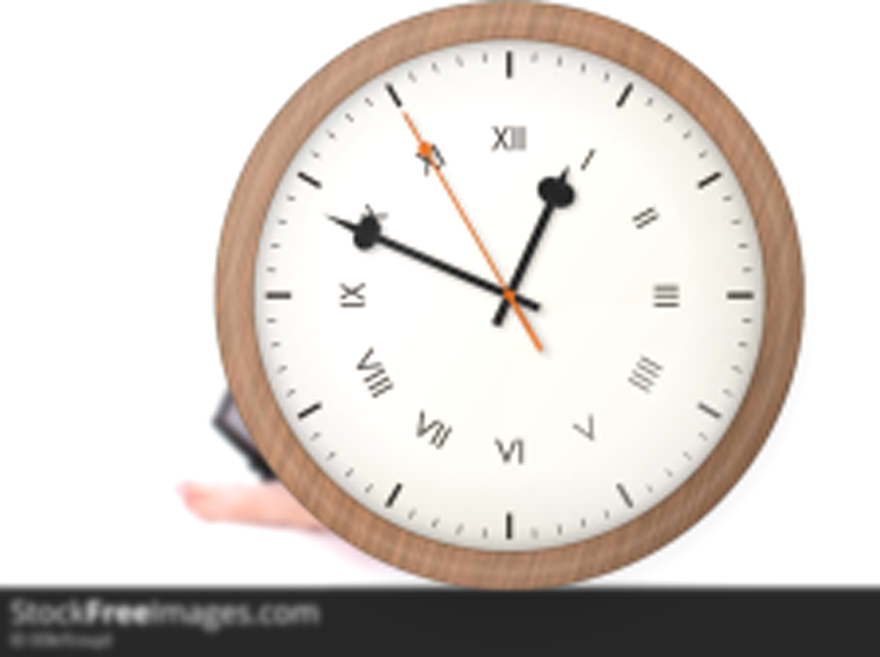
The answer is 12:48:55
